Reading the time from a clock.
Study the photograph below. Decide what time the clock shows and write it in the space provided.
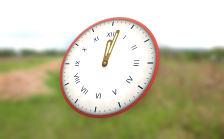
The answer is 12:02
